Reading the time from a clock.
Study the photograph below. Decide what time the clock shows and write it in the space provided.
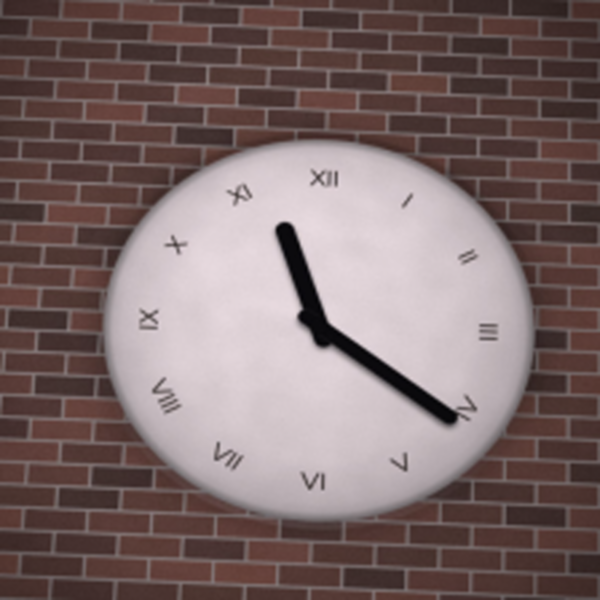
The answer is 11:21
